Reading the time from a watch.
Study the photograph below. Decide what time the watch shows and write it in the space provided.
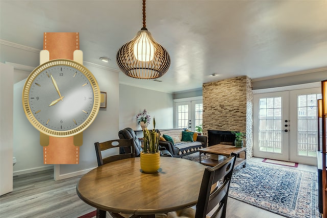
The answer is 7:56
